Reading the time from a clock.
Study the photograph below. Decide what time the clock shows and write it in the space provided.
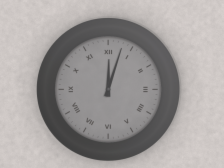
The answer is 12:03
